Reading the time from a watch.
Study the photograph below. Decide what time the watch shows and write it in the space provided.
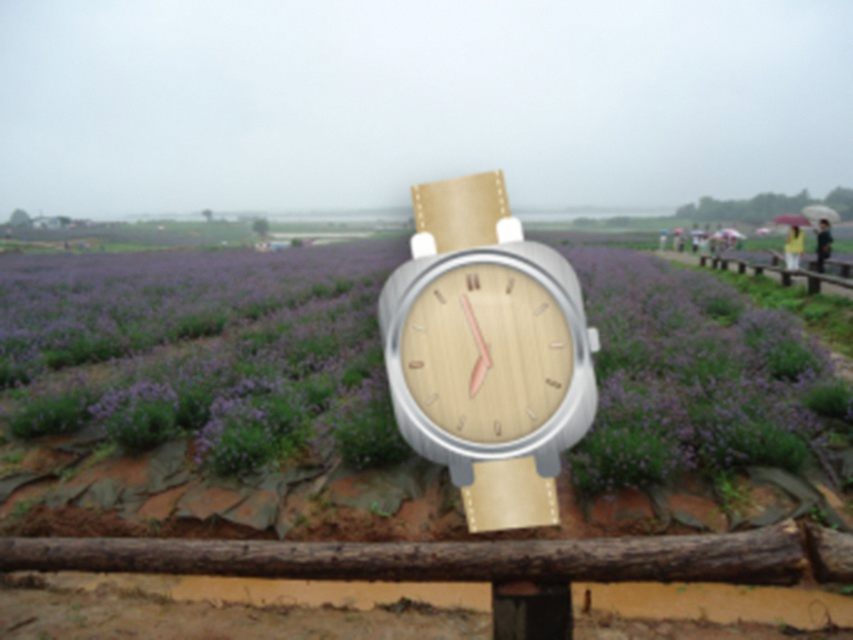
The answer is 6:58
